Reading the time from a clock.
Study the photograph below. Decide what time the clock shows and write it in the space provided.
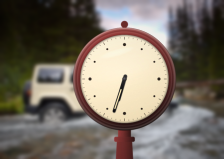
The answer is 6:33
